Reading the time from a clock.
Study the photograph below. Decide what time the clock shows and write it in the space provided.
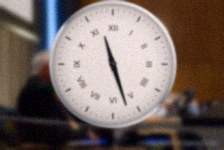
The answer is 11:27
